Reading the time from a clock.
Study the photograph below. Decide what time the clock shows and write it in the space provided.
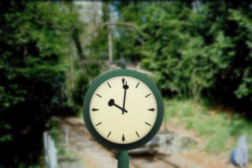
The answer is 10:01
